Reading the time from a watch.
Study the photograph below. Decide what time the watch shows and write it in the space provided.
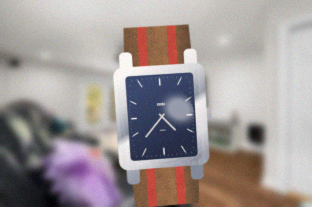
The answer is 4:37
